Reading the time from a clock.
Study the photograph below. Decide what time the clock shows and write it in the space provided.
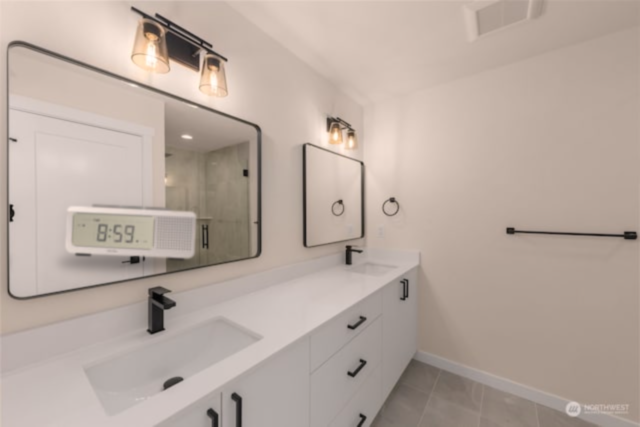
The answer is 8:59
